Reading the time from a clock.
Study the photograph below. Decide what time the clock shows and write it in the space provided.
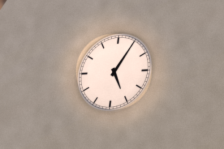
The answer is 5:05
